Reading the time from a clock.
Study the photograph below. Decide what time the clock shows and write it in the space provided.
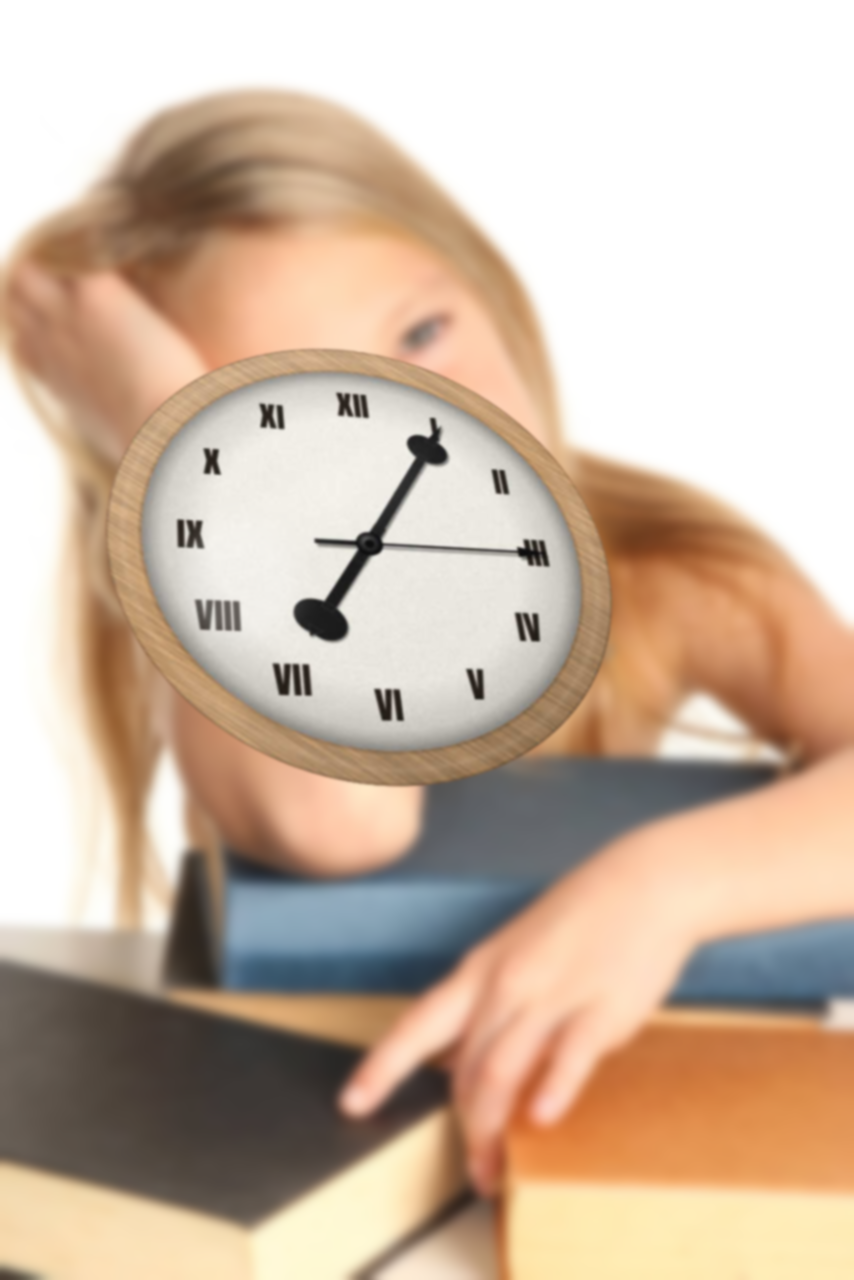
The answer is 7:05:15
